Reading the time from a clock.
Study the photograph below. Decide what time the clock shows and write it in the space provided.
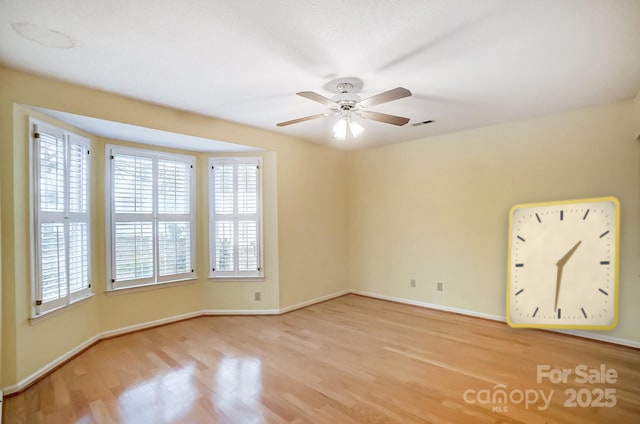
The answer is 1:31
